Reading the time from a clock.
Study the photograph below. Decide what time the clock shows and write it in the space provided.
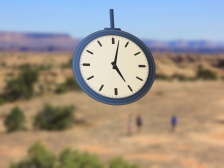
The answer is 5:02
